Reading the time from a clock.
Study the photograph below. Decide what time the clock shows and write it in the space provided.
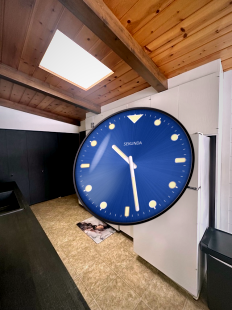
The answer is 10:28
